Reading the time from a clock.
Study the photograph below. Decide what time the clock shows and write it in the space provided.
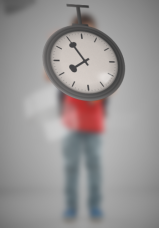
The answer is 7:55
